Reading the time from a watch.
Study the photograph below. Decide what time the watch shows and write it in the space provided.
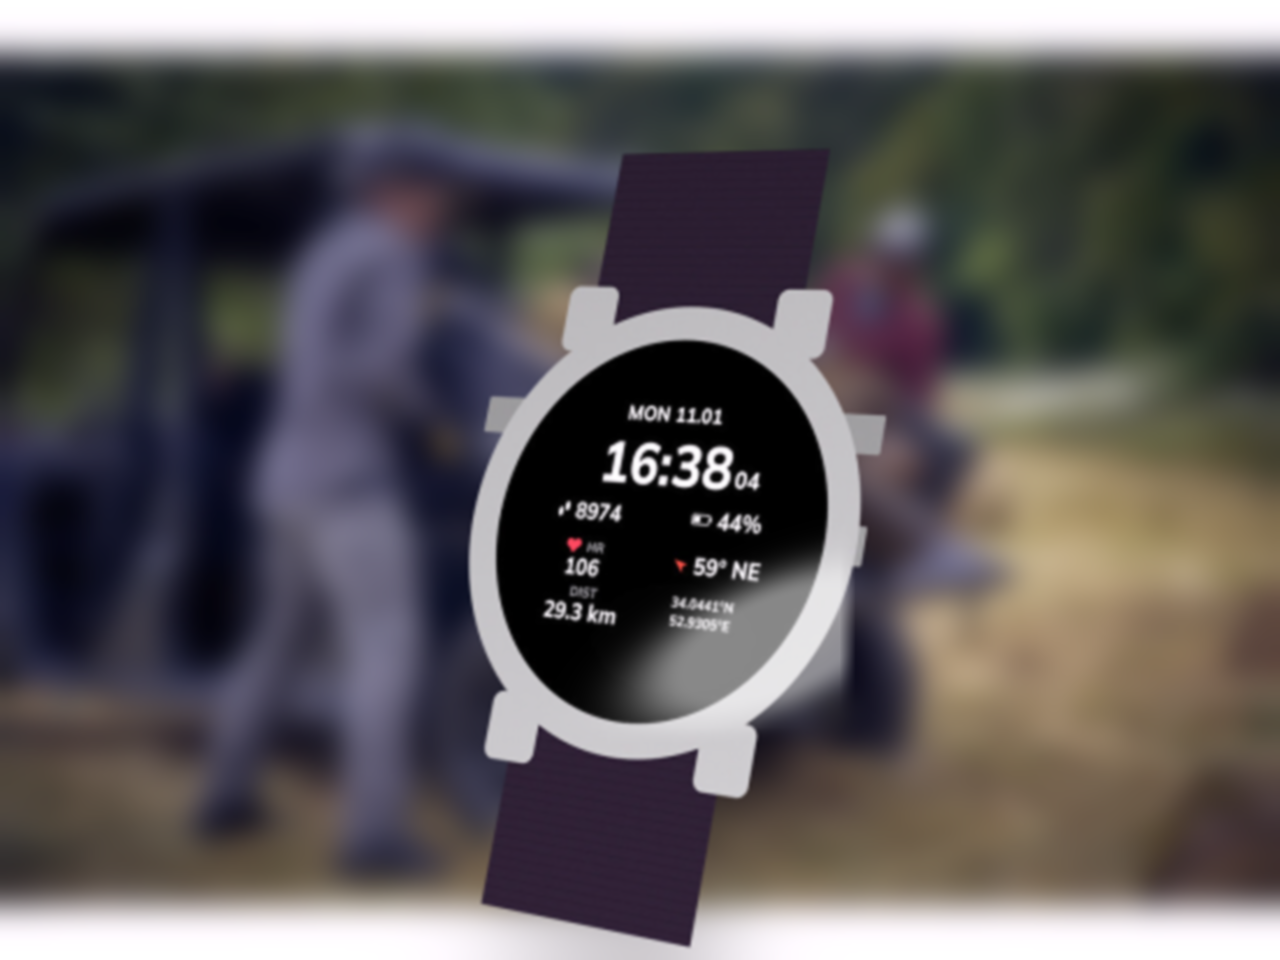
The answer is 16:38:04
